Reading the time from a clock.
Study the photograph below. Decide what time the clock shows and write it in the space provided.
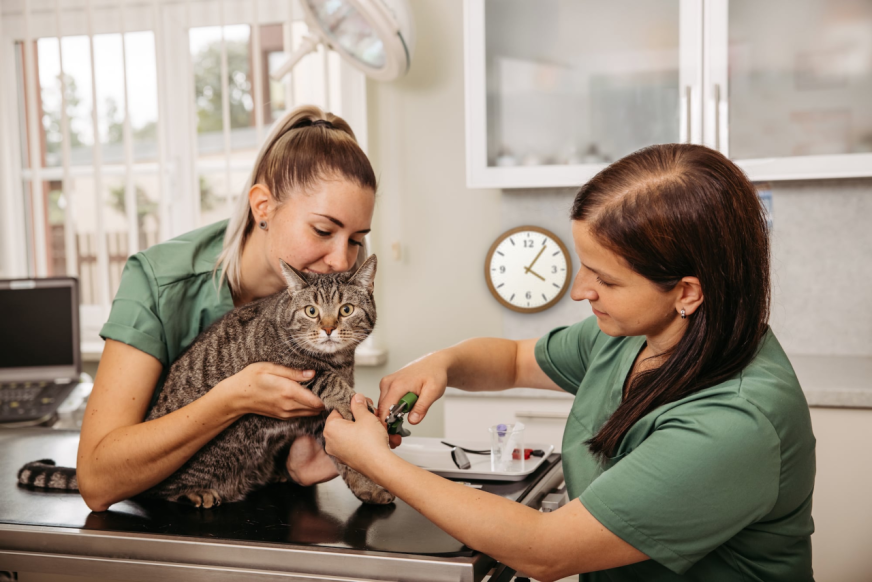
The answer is 4:06
